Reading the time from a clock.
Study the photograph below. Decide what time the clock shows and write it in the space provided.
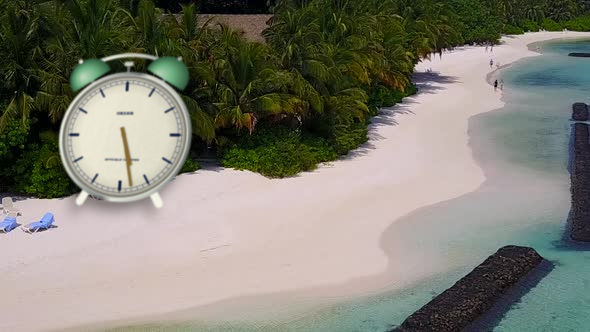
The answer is 5:28
